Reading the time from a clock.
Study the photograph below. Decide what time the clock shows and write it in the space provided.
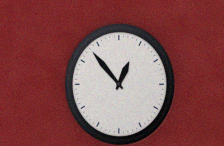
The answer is 12:53
